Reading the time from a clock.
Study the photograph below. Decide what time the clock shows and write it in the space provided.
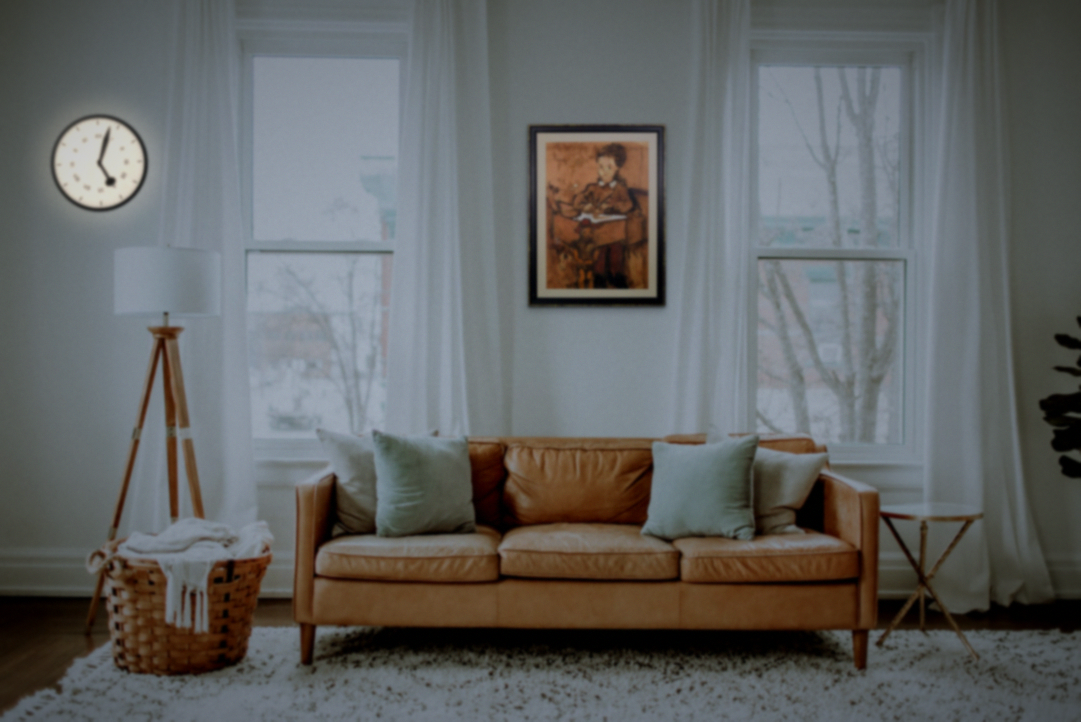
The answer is 5:03
